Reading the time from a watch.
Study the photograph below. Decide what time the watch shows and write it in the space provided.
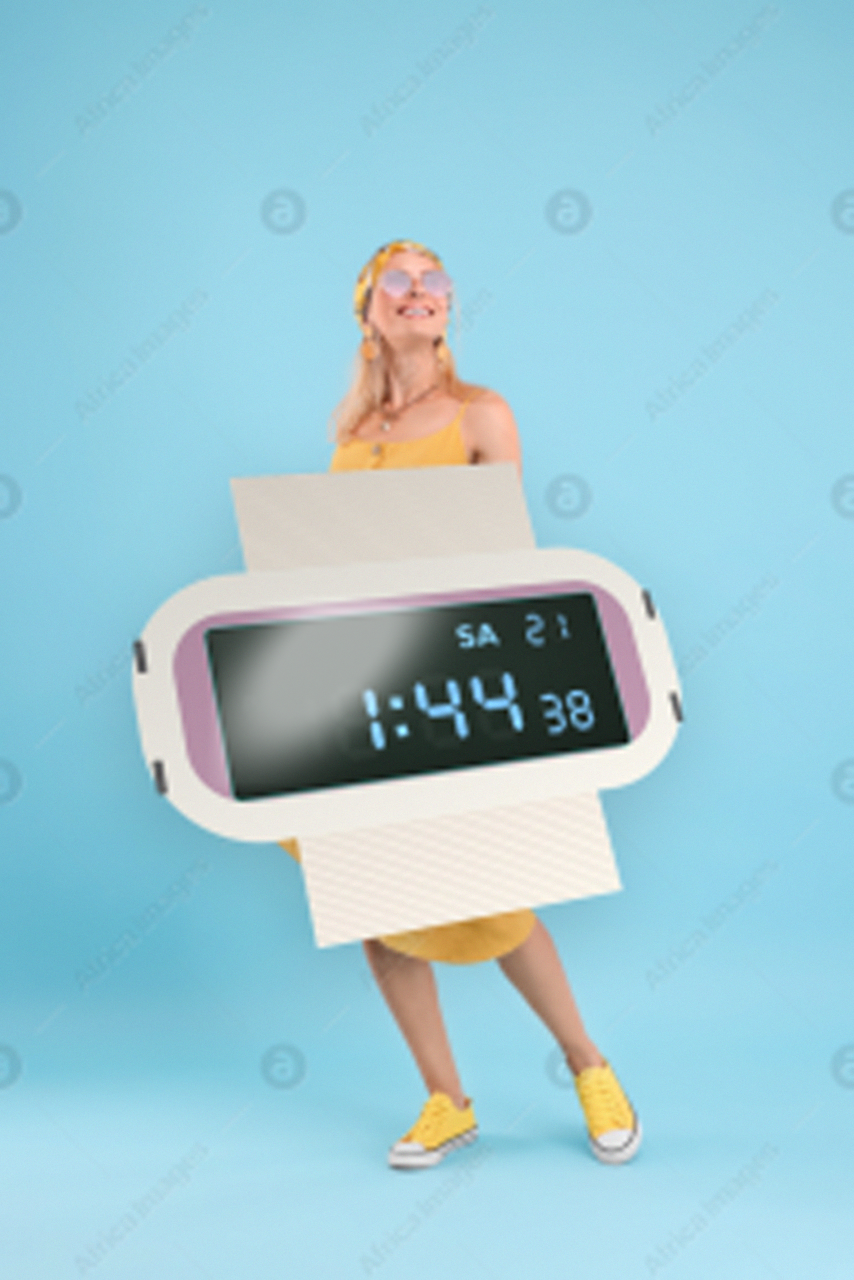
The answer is 1:44:38
